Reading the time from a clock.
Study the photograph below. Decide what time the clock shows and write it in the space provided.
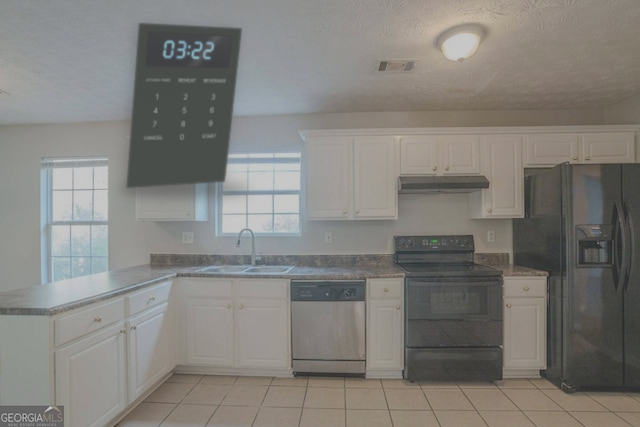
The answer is 3:22
